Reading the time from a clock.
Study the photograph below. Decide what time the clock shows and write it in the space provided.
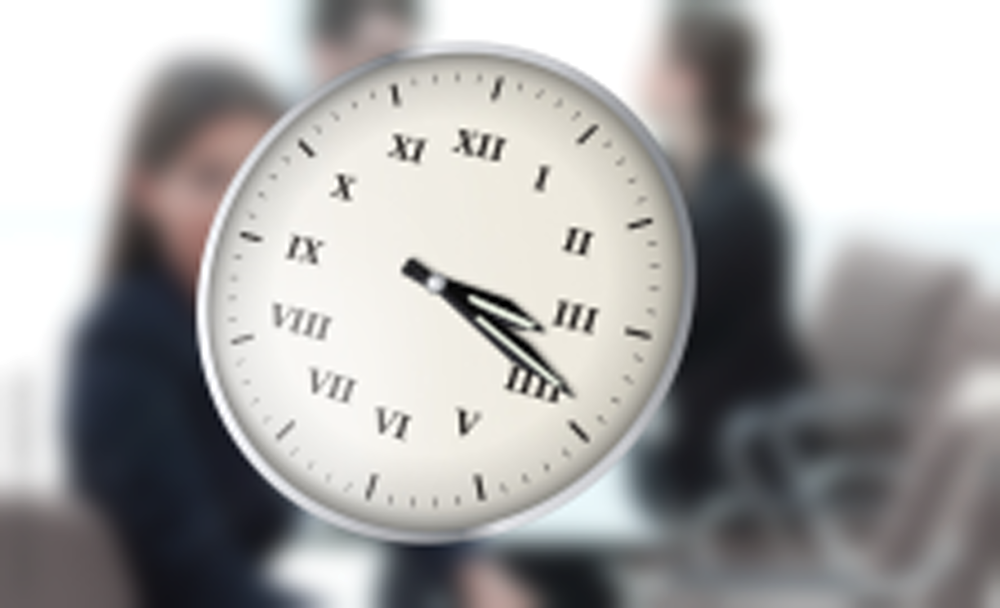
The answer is 3:19
